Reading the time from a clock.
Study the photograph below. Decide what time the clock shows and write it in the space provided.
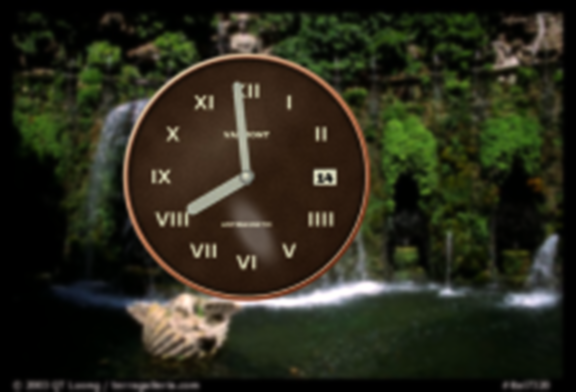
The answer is 7:59
